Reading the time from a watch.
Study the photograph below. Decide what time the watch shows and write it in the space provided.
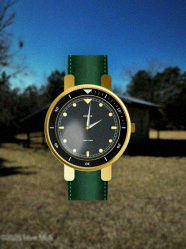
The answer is 2:01
